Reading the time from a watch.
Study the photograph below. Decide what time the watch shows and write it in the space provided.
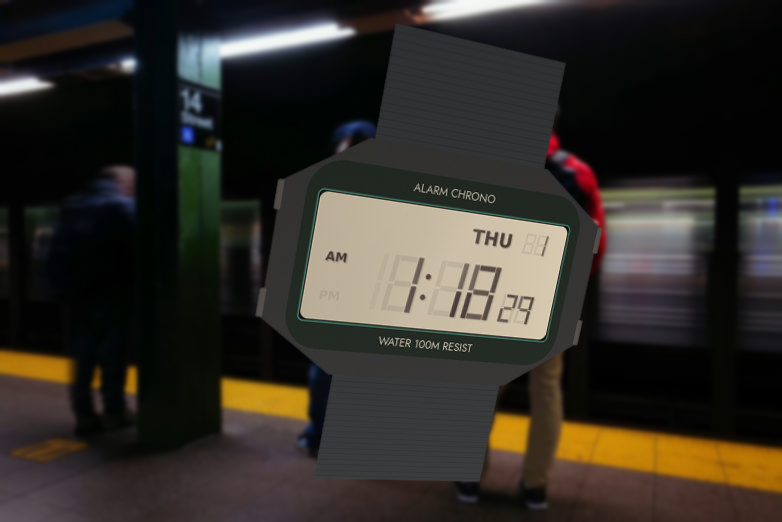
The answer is 1:18:29
